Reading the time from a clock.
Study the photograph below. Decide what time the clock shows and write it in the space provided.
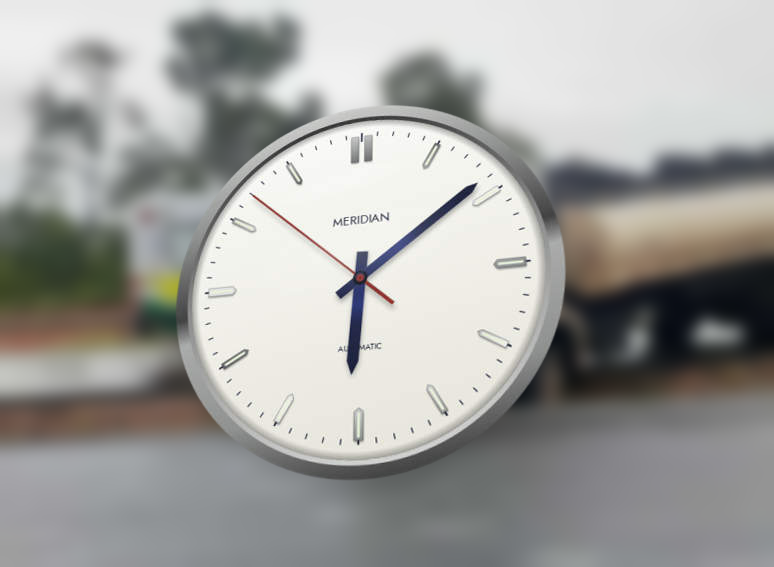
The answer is 6:08:52
